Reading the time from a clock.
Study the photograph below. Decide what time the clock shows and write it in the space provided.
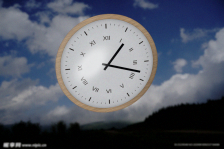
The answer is 1:18
